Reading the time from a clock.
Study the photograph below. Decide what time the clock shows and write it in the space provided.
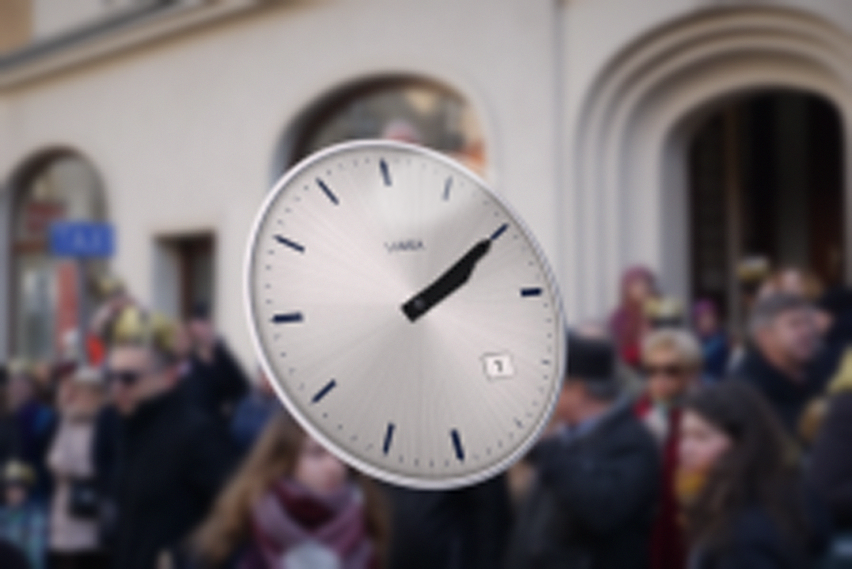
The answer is 2:10
